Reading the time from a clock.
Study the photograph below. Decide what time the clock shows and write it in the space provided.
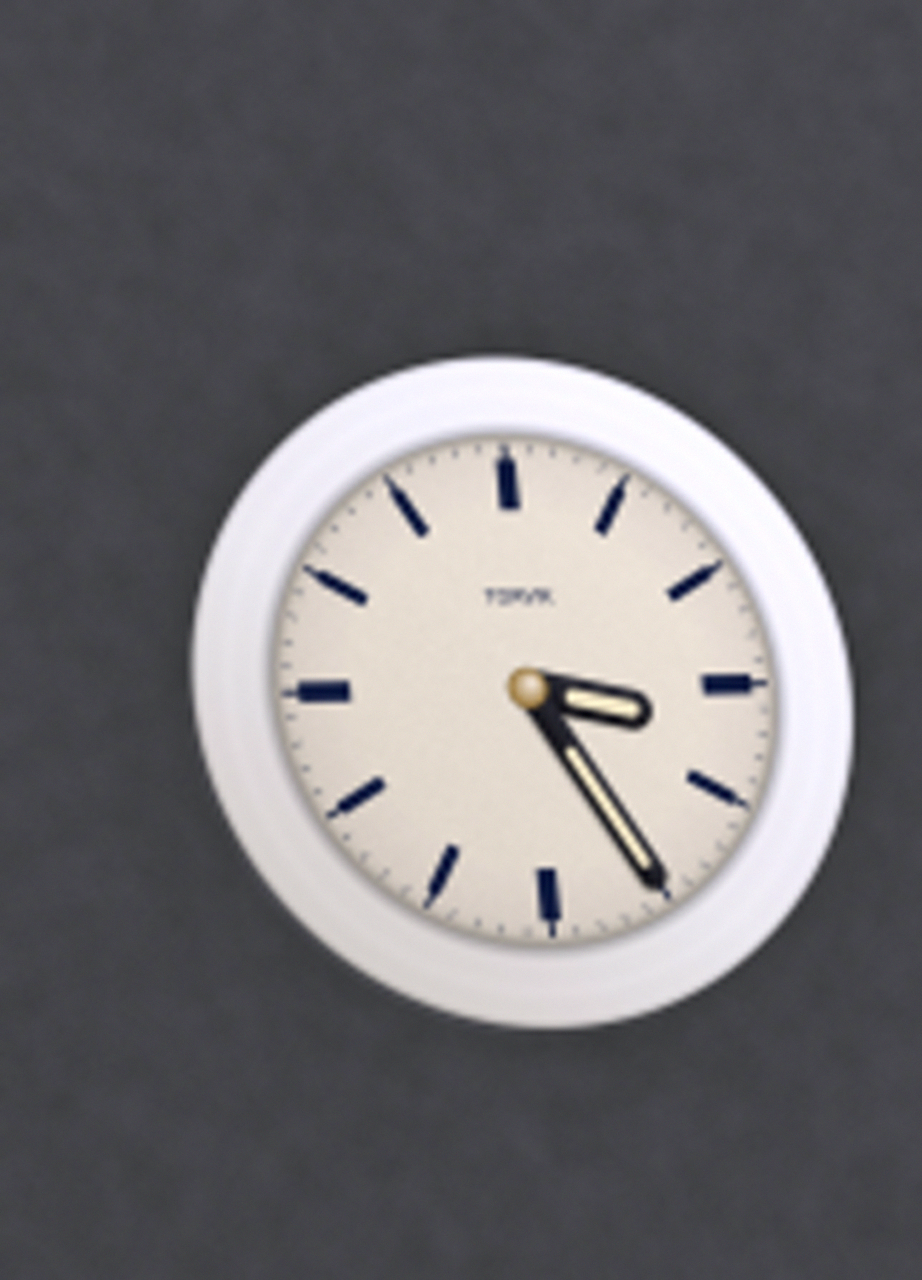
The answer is 3:25
